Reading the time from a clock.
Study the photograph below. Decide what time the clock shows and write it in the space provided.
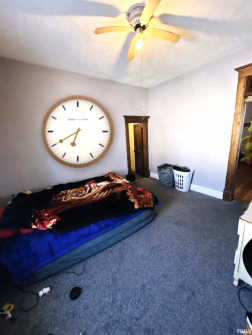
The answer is 6:40
